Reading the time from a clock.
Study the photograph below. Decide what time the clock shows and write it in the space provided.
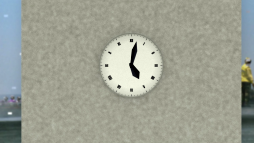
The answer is 5:02
